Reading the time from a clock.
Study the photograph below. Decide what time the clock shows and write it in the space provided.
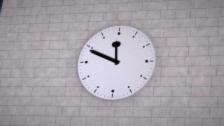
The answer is 11:49
